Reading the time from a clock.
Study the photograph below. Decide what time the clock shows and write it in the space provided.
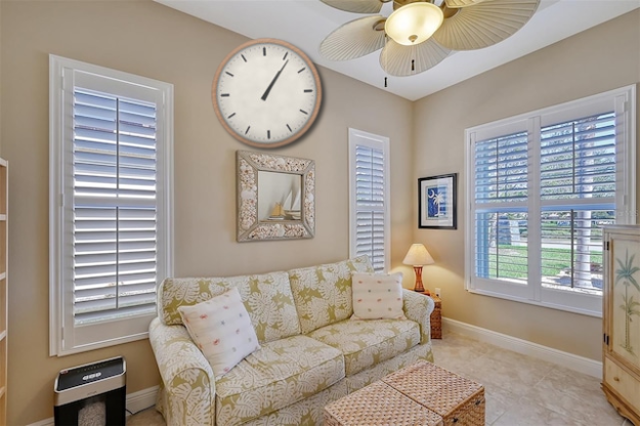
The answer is 1:06
